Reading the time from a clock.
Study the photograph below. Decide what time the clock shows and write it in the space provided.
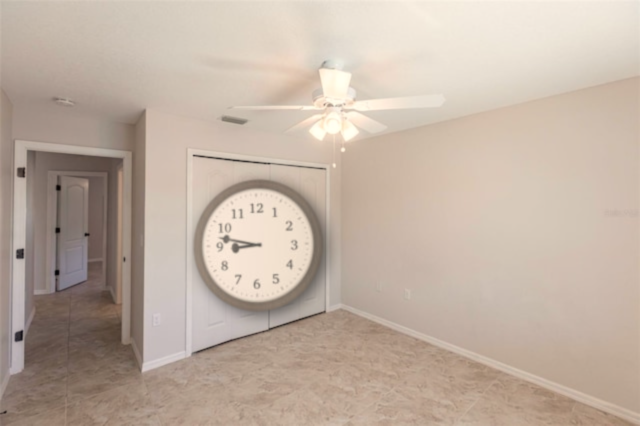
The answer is 8:47
